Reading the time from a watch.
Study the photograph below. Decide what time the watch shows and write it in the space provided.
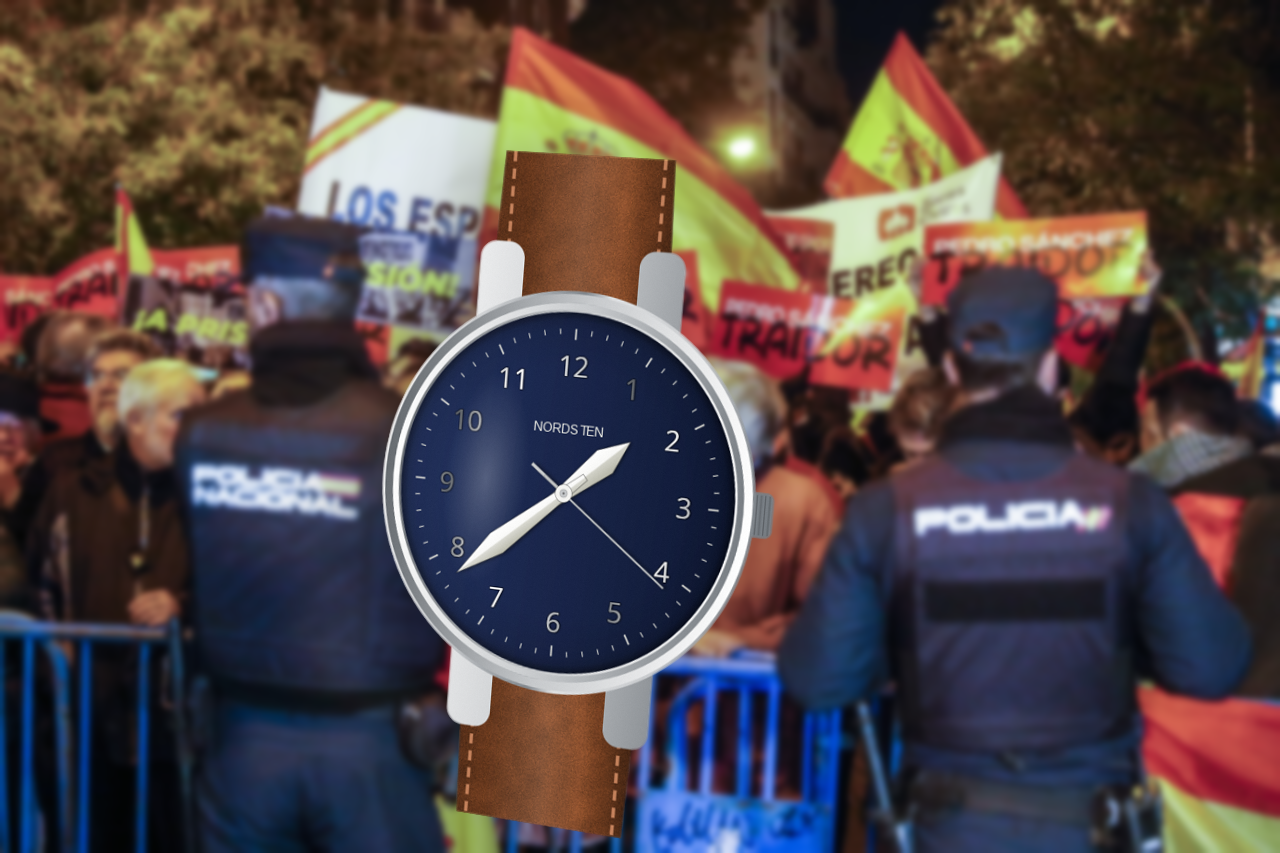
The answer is 1:38:21
